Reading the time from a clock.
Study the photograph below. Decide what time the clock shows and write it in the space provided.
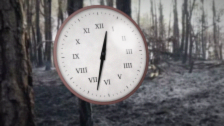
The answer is 12:33
